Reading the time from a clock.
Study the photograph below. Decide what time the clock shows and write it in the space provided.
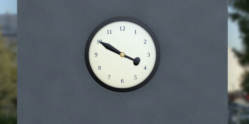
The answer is 3:50
